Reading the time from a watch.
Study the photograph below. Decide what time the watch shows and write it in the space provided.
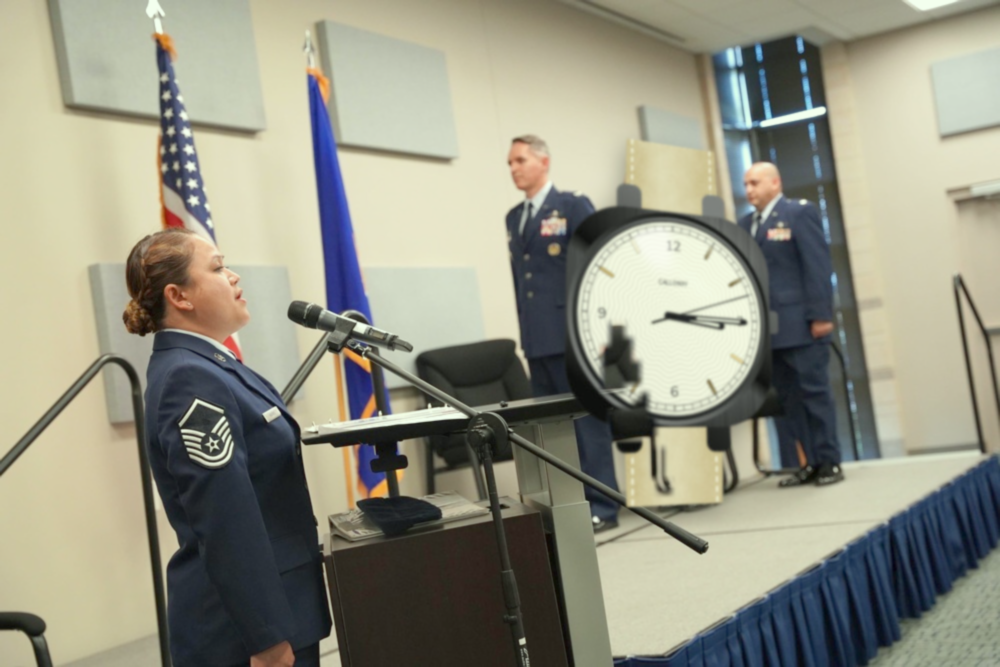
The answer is 3:15:12
